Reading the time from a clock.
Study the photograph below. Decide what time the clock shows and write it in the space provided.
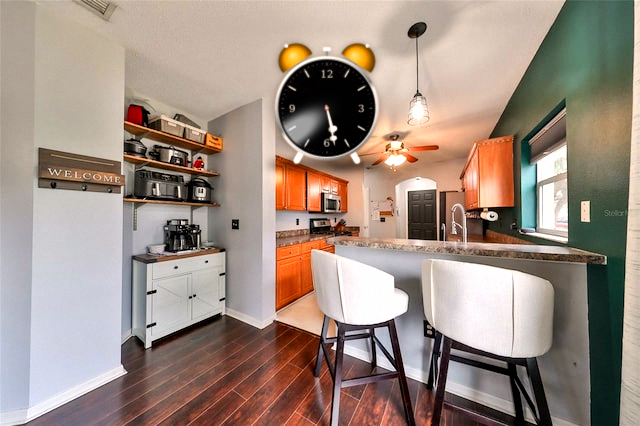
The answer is 5:28
